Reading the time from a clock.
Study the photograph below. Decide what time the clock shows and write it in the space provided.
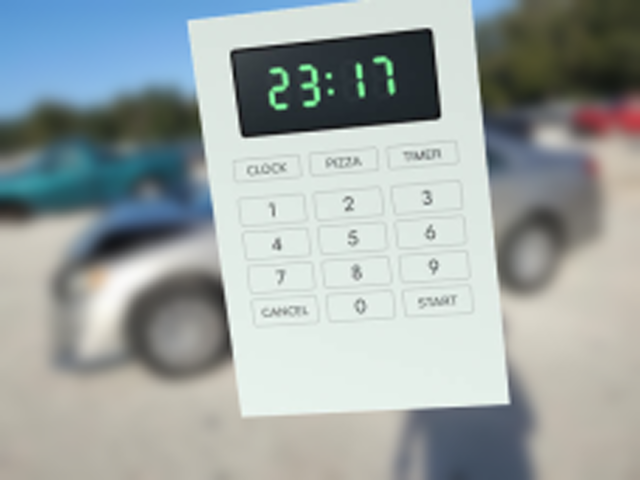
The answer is 23:17
